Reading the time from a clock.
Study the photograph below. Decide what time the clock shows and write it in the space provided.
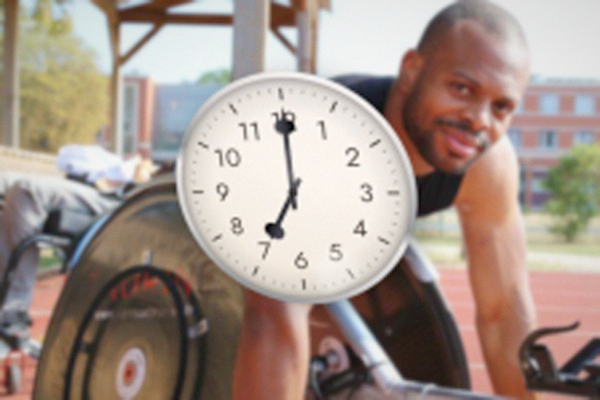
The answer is 7:00
